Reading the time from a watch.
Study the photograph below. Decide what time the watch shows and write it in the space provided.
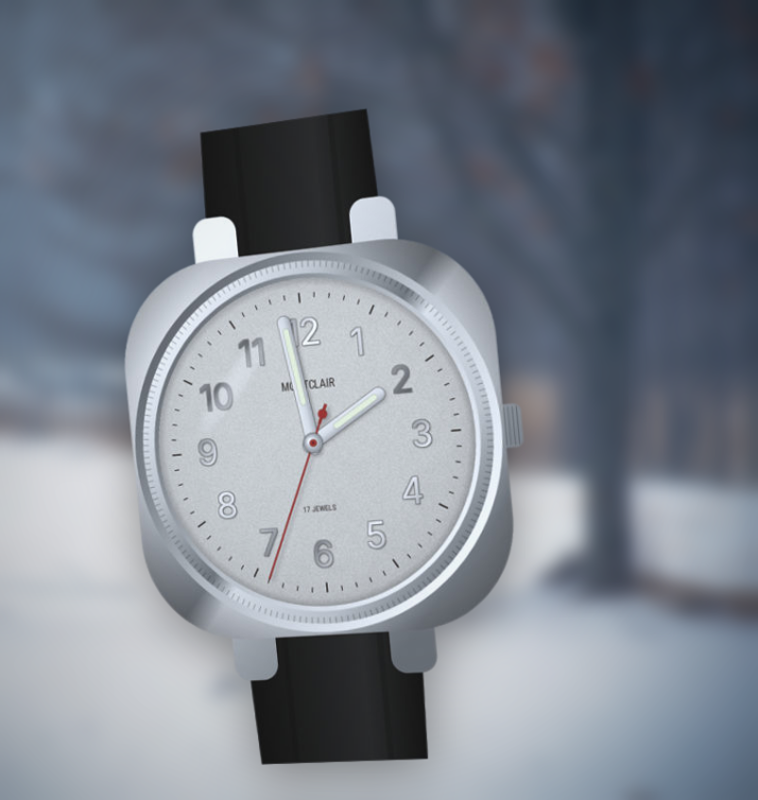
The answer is 1:58:34
